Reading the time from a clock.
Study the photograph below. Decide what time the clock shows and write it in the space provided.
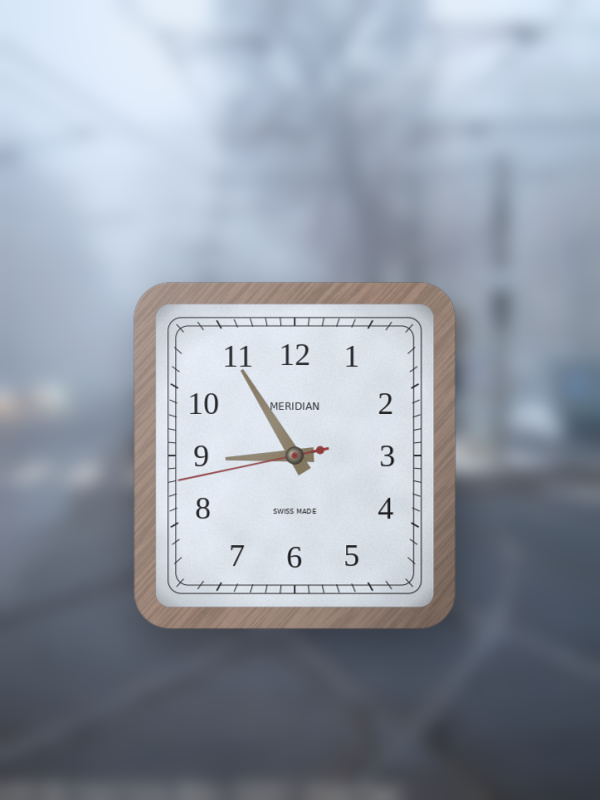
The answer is 8:54:43
